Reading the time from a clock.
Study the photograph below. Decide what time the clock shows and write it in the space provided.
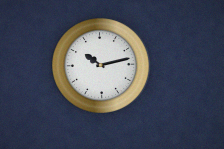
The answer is 10:13
